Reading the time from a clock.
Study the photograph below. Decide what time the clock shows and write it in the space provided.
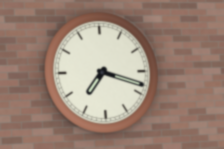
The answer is 7:18
